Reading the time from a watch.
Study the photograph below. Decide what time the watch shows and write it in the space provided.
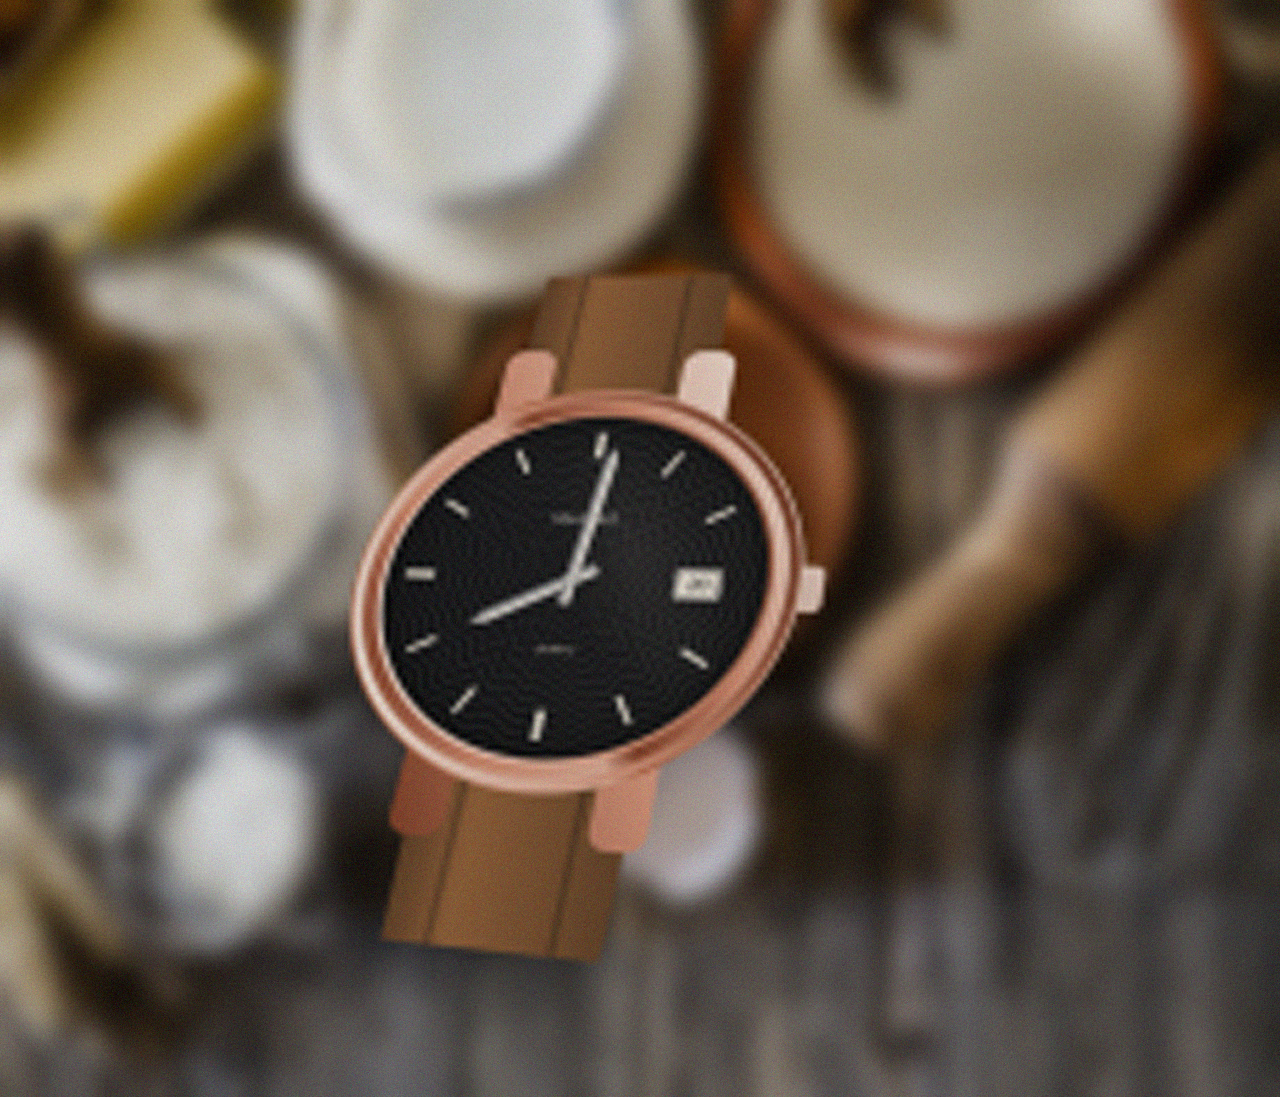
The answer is 8:01
